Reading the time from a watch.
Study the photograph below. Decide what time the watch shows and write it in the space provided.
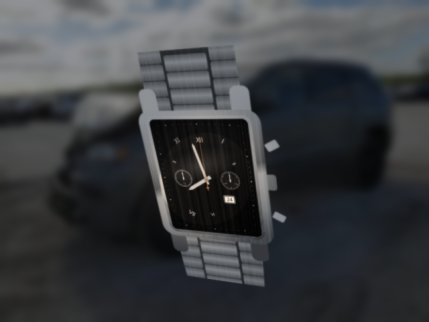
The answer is 7:58
